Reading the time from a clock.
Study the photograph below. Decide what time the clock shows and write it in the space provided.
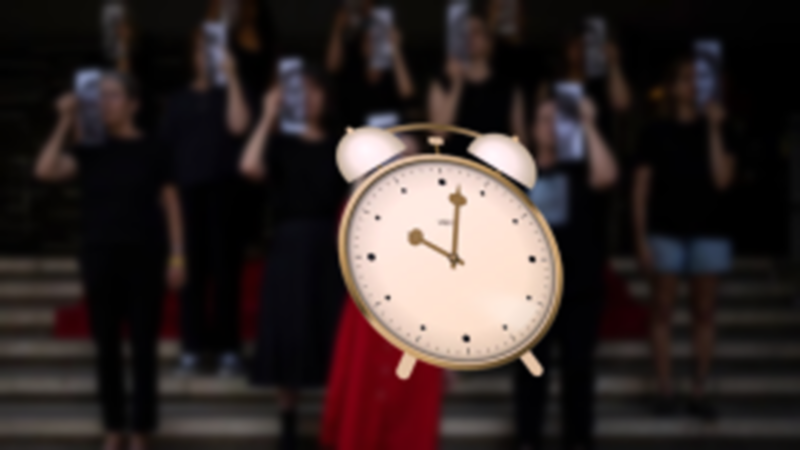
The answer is 10:02
